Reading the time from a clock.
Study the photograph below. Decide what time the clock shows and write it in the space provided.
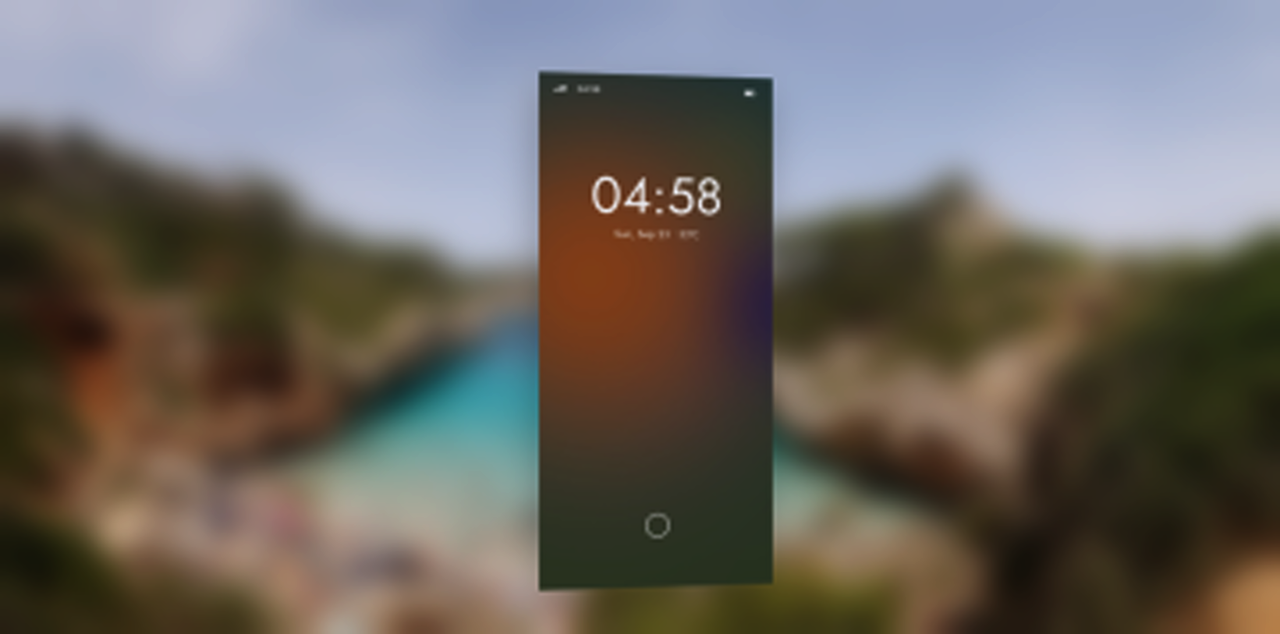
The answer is 4:58
